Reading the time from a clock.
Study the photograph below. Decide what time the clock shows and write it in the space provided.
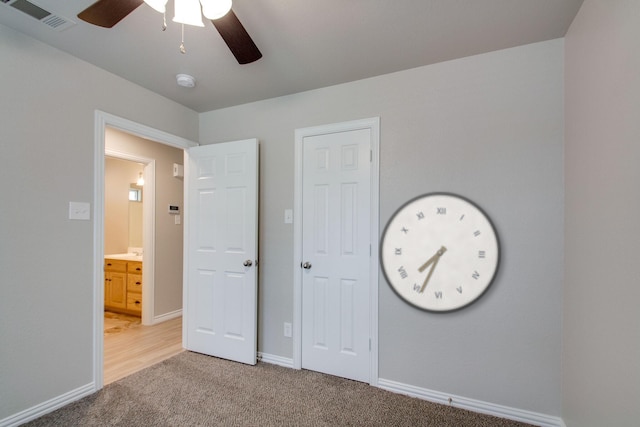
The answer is 7:34
